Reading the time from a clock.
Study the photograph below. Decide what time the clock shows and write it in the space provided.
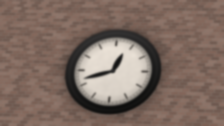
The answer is 12:42
